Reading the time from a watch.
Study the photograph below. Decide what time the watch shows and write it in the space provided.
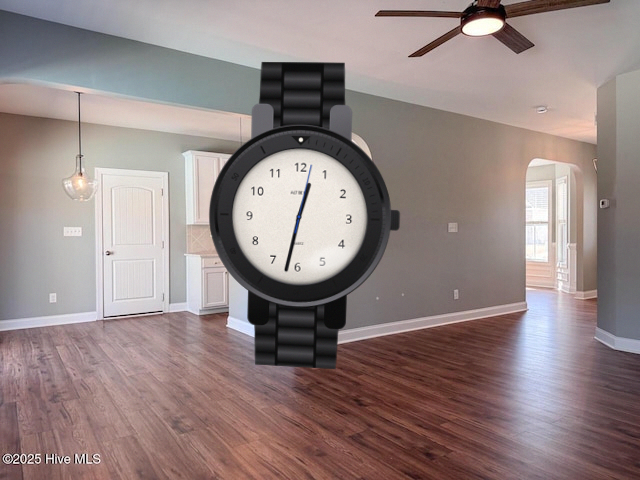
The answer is 12:32:02
